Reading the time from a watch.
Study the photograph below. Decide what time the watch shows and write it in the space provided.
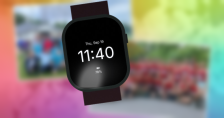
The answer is 11:40
